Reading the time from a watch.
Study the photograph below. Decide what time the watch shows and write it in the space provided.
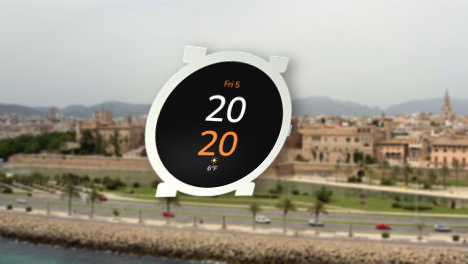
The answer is 20:20
